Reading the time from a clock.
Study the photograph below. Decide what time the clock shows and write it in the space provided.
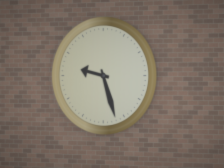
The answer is 9:27
